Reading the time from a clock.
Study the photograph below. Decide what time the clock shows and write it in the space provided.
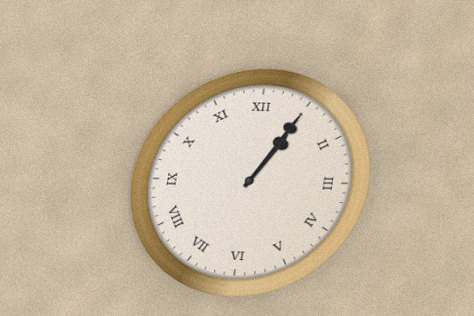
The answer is 1:05
